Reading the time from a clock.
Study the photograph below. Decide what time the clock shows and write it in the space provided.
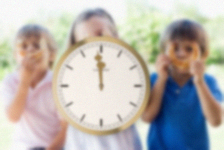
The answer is 11:59
